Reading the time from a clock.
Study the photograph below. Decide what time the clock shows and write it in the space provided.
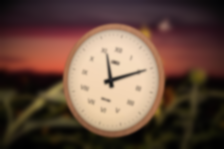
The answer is 11:10
